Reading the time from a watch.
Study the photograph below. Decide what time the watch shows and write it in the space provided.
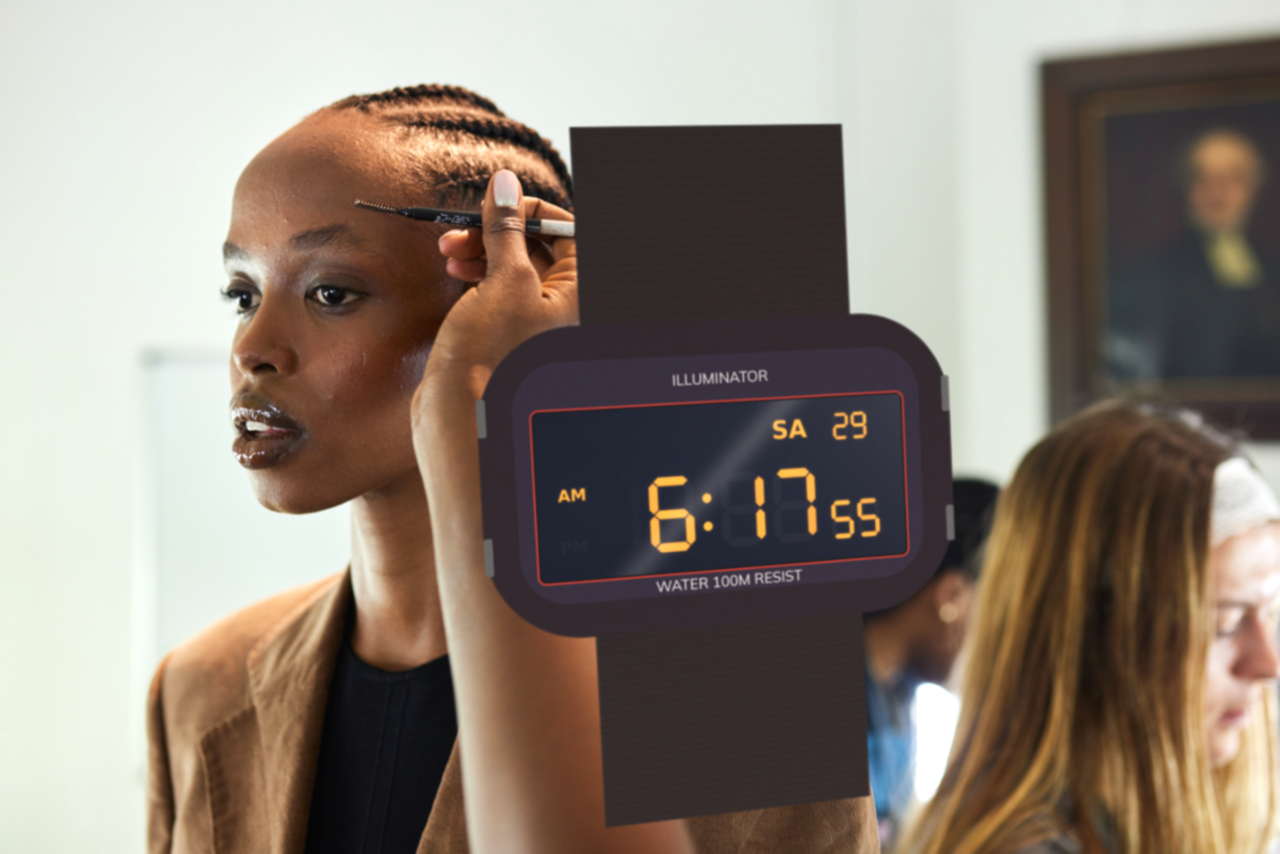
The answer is 6:17:55
